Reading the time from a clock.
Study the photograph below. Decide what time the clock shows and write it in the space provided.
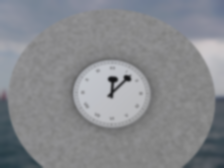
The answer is 12:07
